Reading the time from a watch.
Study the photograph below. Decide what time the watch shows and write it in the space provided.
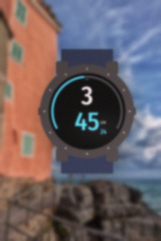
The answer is 3:45
